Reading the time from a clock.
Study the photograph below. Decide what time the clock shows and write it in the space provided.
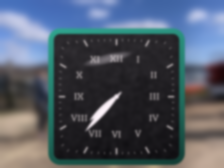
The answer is 7:37
